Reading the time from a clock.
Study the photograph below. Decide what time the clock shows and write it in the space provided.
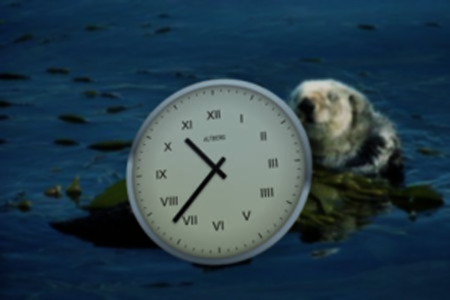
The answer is 10:37
